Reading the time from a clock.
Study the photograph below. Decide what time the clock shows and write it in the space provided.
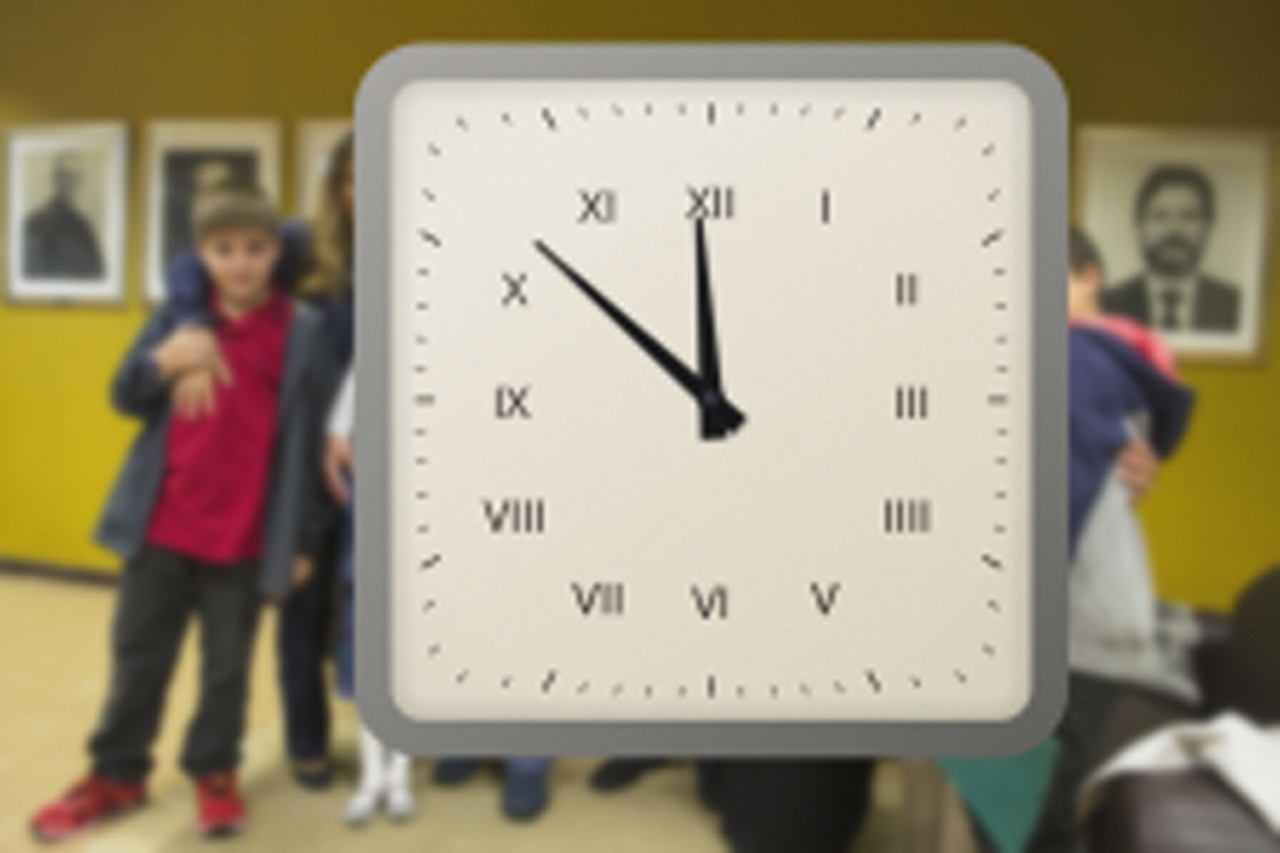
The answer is 11:52
